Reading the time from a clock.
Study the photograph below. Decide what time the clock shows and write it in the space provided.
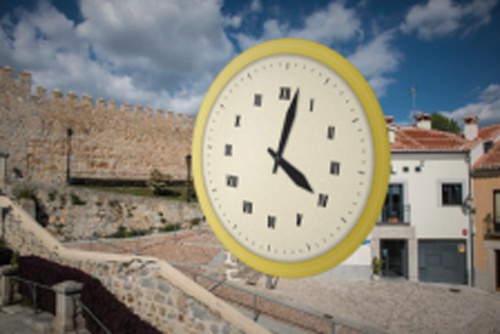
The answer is 4:02
